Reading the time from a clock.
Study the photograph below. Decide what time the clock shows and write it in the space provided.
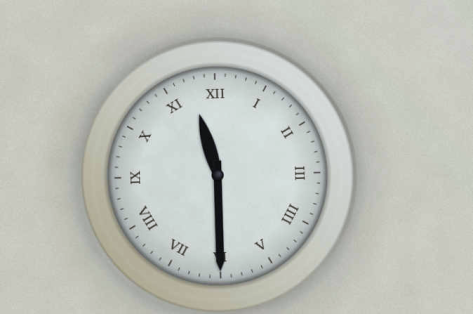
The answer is 11:30
